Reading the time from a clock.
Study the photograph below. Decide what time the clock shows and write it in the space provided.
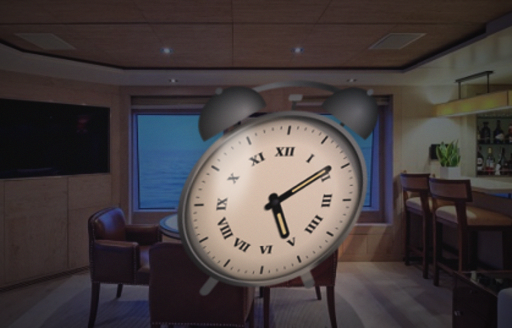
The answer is 5:09
